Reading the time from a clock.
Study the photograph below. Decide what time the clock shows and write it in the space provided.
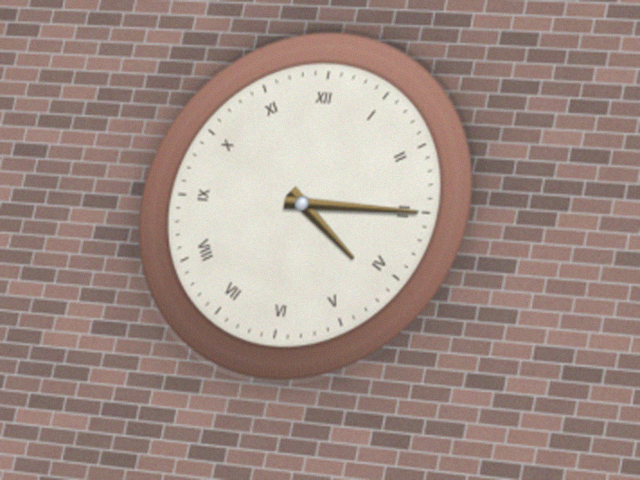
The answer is 4:15
